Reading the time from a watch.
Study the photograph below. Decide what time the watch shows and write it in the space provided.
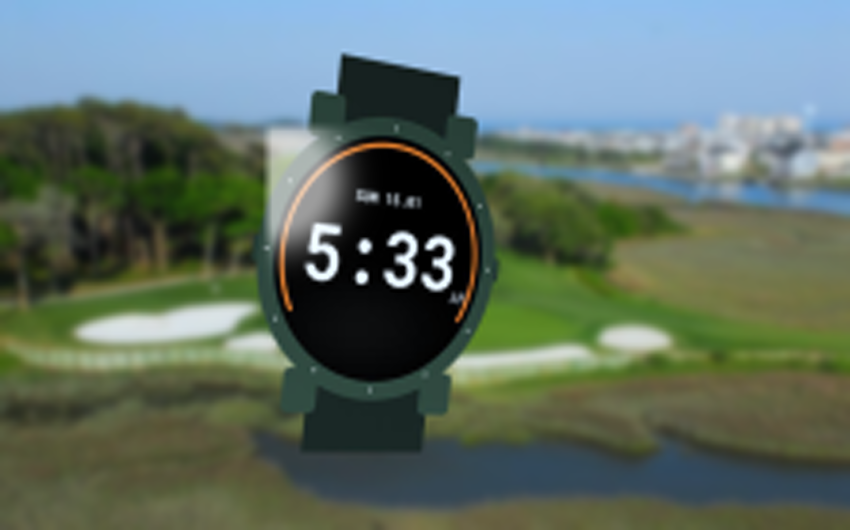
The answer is 5:33
